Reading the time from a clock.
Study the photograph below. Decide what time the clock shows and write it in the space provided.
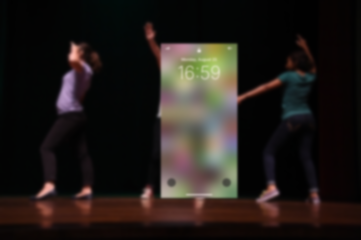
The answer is 16:59
